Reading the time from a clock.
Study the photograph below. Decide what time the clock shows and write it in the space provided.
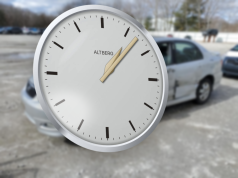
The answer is 1:07
